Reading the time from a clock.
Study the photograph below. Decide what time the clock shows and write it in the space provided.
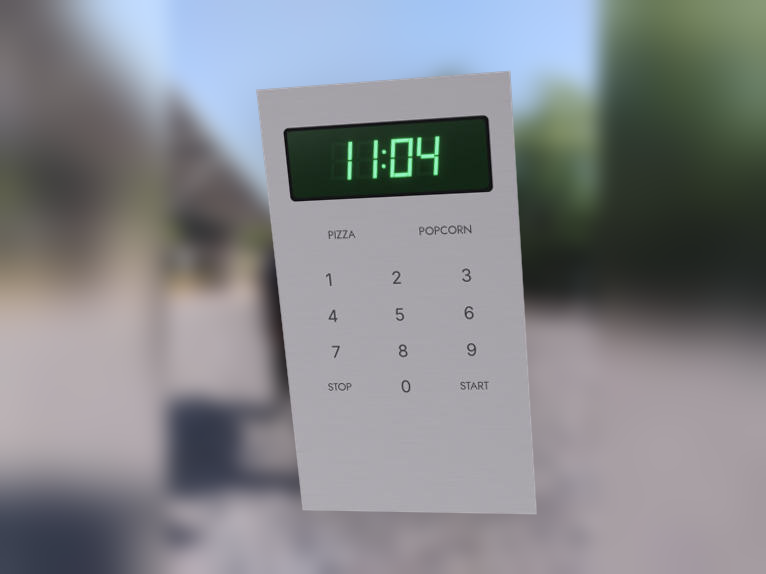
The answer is 11:04
